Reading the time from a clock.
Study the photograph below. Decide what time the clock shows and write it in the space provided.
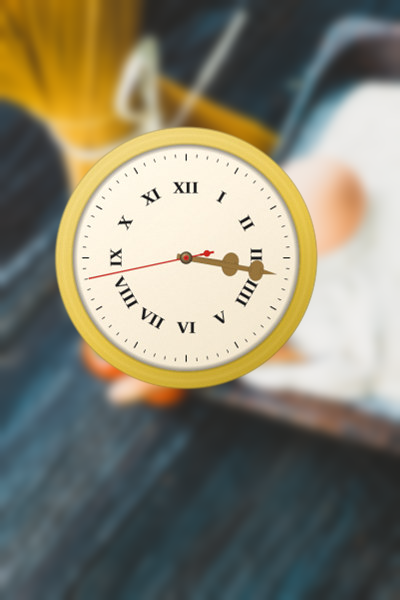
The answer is 3:16:43
